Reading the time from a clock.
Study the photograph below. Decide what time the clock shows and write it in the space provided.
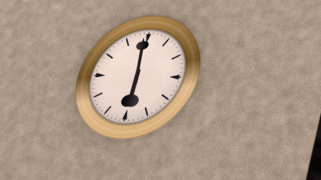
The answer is 5:59
